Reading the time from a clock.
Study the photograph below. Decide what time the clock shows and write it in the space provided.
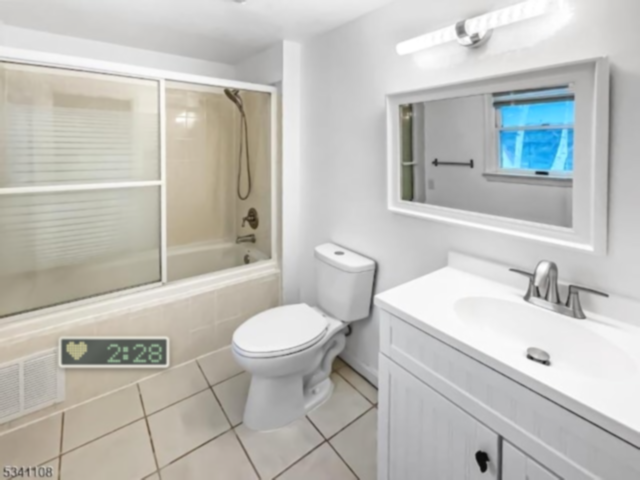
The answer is 2:28
